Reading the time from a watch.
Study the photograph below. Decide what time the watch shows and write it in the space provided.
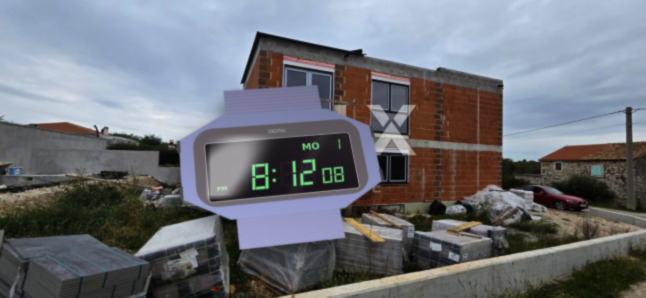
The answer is 8:12:08
